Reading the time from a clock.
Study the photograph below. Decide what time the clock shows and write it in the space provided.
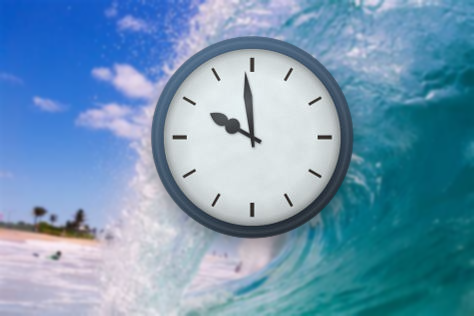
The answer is 9:59
